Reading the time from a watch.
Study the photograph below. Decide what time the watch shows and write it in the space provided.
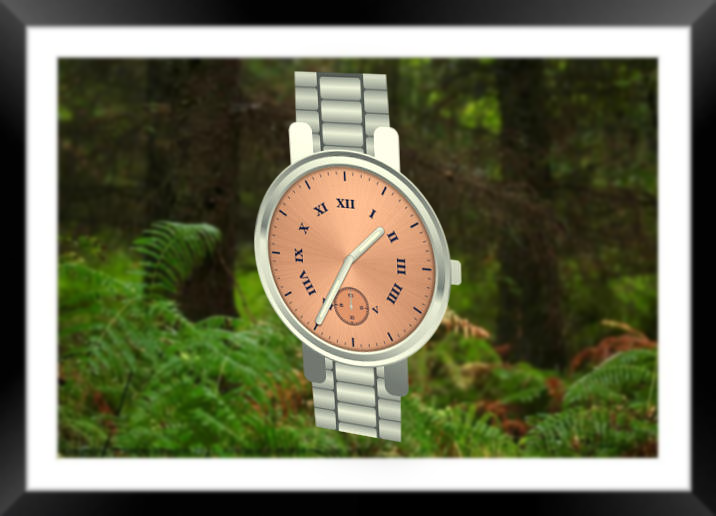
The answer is 1:35
